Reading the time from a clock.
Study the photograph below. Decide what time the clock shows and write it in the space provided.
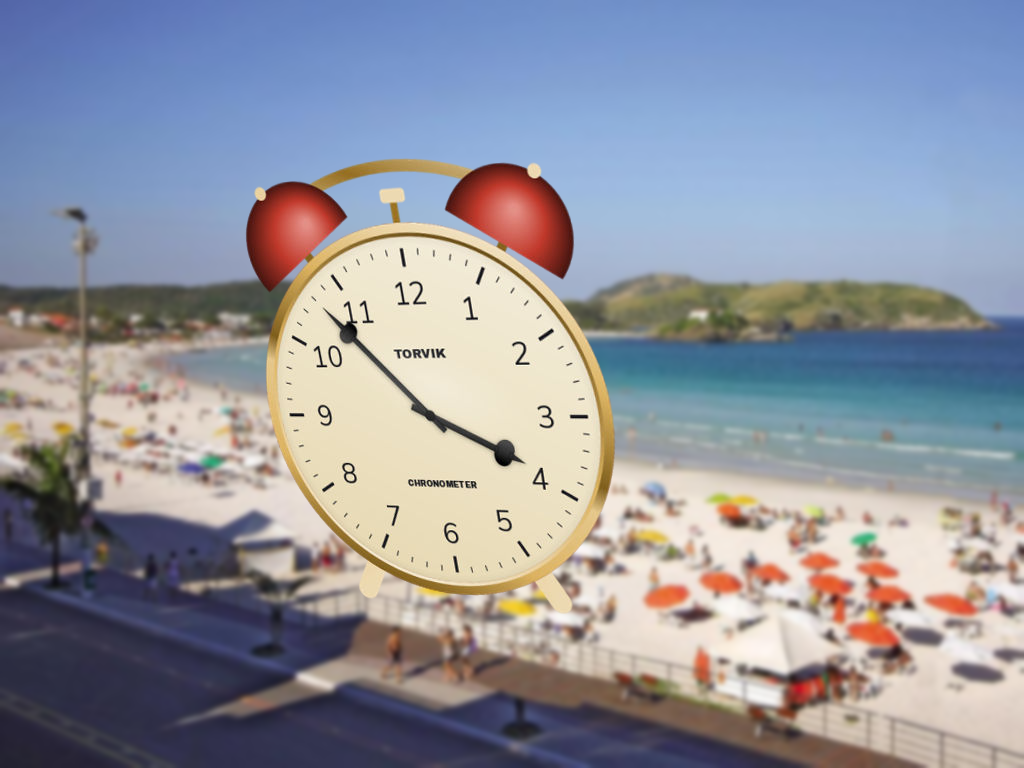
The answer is 3:53
